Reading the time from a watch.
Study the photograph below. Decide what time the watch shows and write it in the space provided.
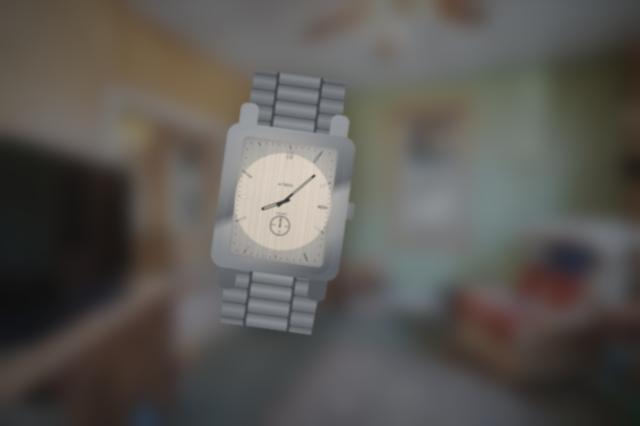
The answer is 8:07
